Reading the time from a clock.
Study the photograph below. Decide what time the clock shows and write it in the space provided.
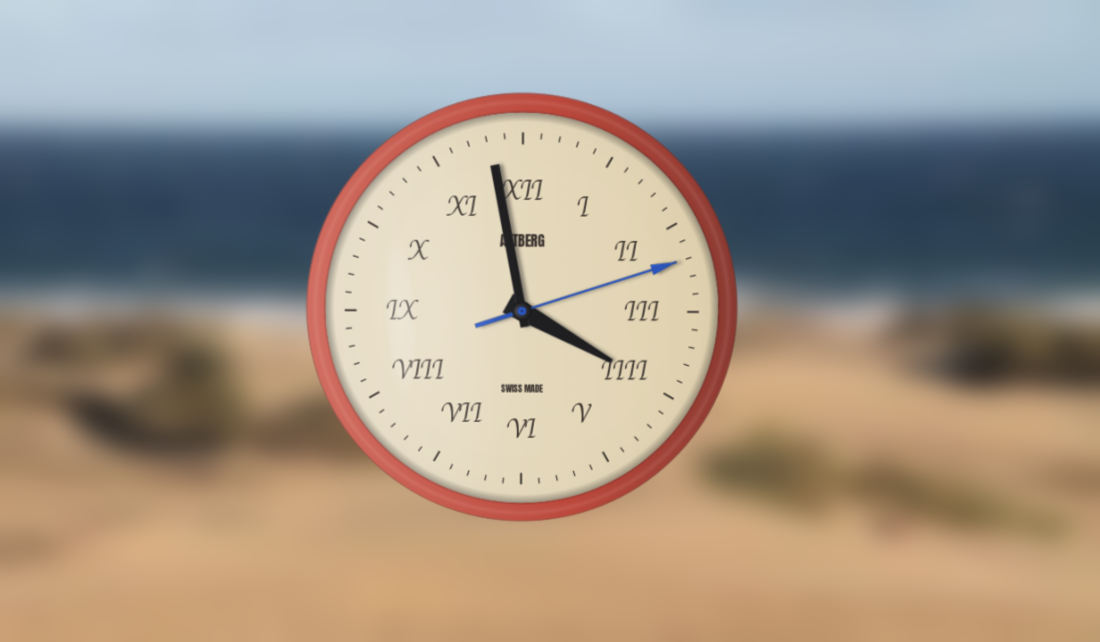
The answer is 3:58:12
